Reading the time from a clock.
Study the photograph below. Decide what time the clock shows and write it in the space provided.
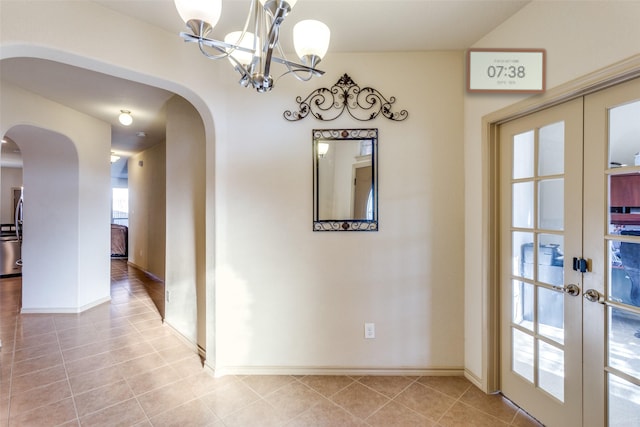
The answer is 7:38
